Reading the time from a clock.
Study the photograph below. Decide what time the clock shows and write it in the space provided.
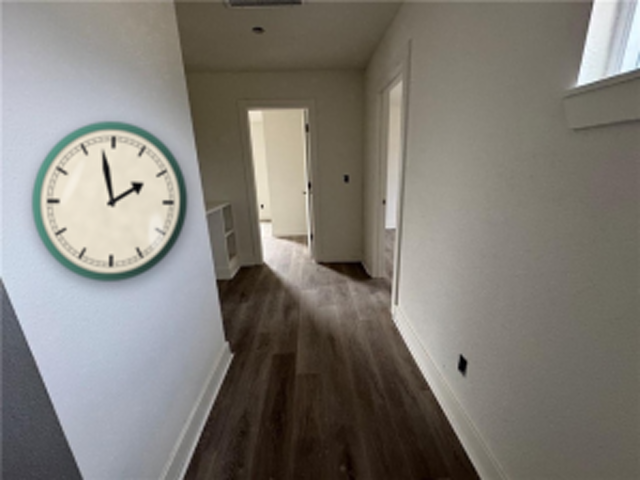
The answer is 1:58
